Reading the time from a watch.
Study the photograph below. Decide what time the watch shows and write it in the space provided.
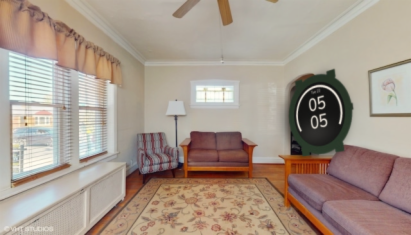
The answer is 5:05
